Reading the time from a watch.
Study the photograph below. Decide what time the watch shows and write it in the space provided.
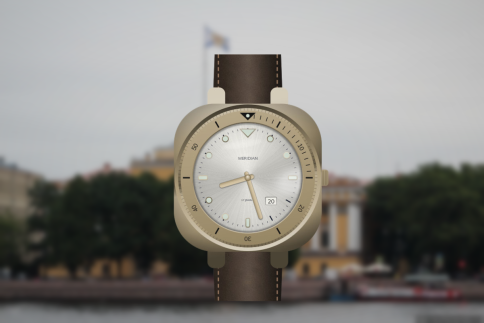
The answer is 8:27
